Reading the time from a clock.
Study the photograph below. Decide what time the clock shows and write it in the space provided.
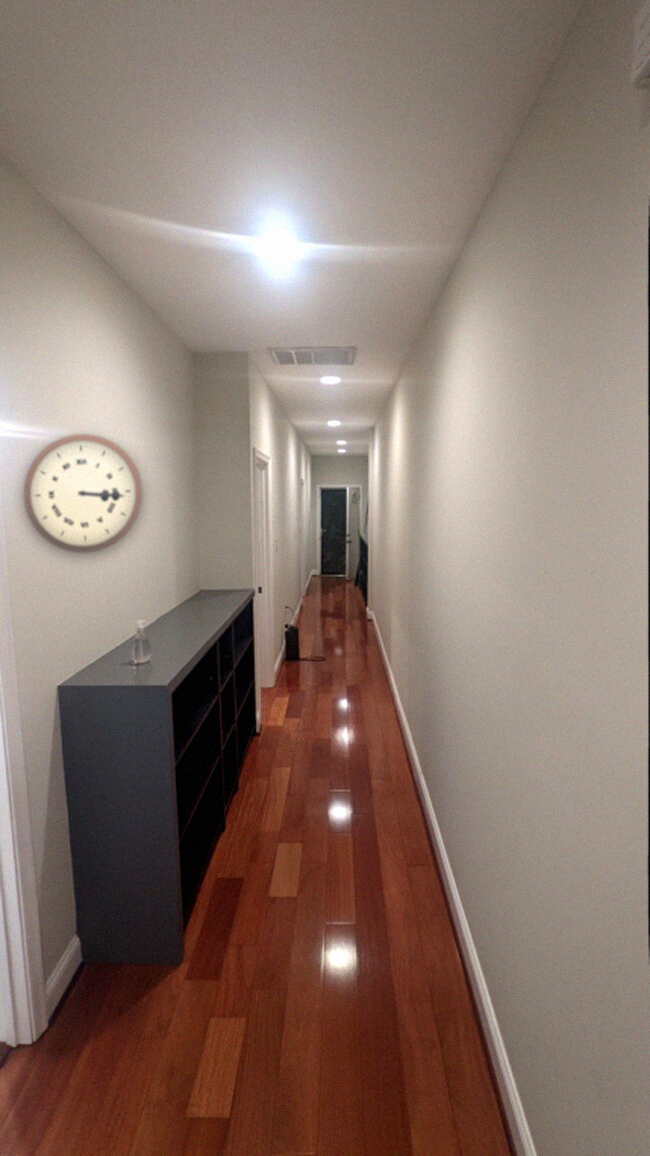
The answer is 3:16
